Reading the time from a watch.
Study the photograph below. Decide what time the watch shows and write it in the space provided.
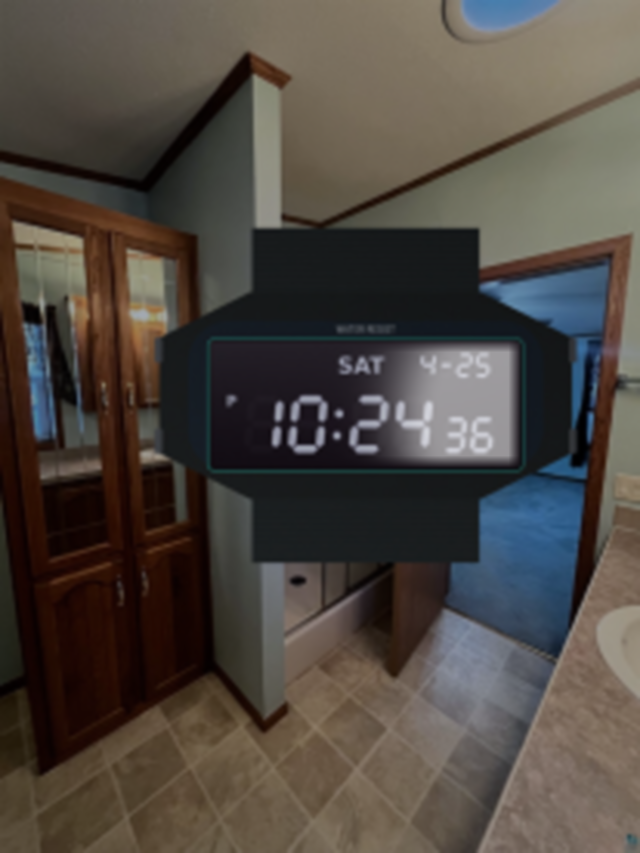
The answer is 10:24:36
